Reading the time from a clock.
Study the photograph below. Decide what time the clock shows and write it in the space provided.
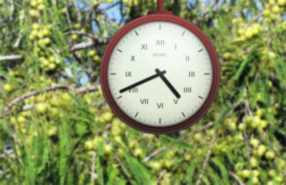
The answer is 4:41
